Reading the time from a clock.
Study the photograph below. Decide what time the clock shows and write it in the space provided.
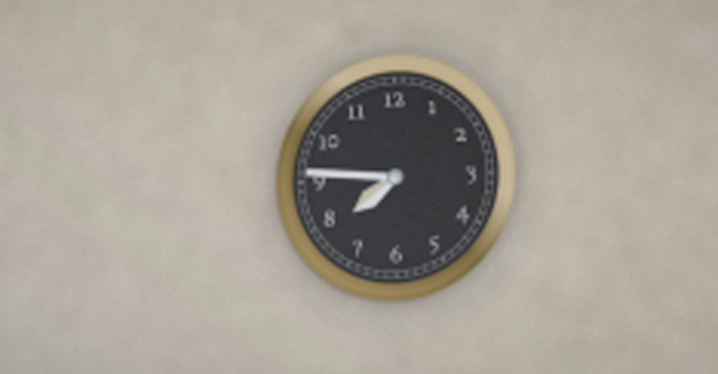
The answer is 7:46
